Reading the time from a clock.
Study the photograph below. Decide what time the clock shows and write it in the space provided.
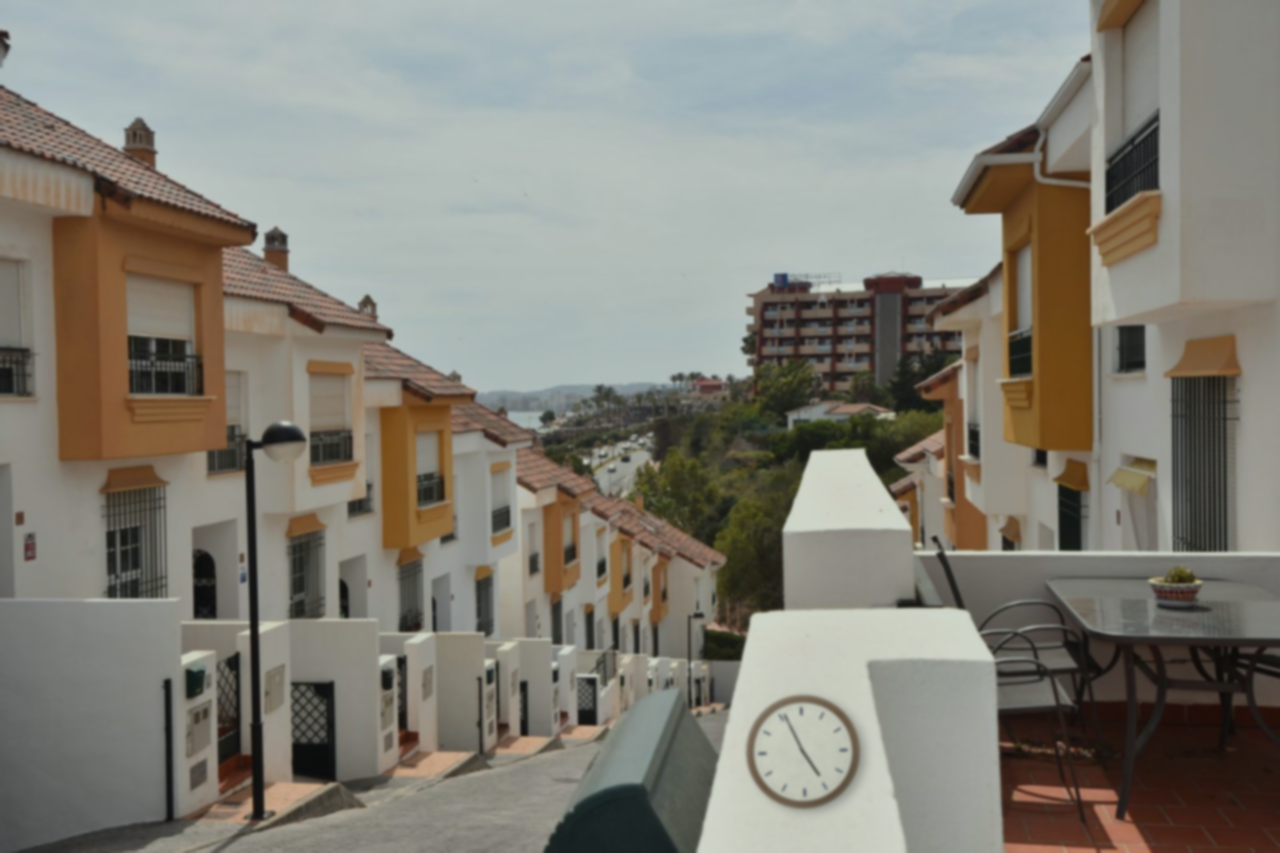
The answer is 4:56
